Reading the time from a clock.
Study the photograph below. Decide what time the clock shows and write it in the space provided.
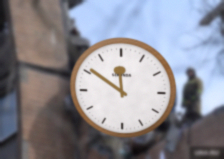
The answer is 11:51
